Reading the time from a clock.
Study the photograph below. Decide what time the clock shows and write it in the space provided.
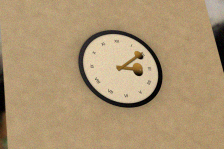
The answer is 3:09
